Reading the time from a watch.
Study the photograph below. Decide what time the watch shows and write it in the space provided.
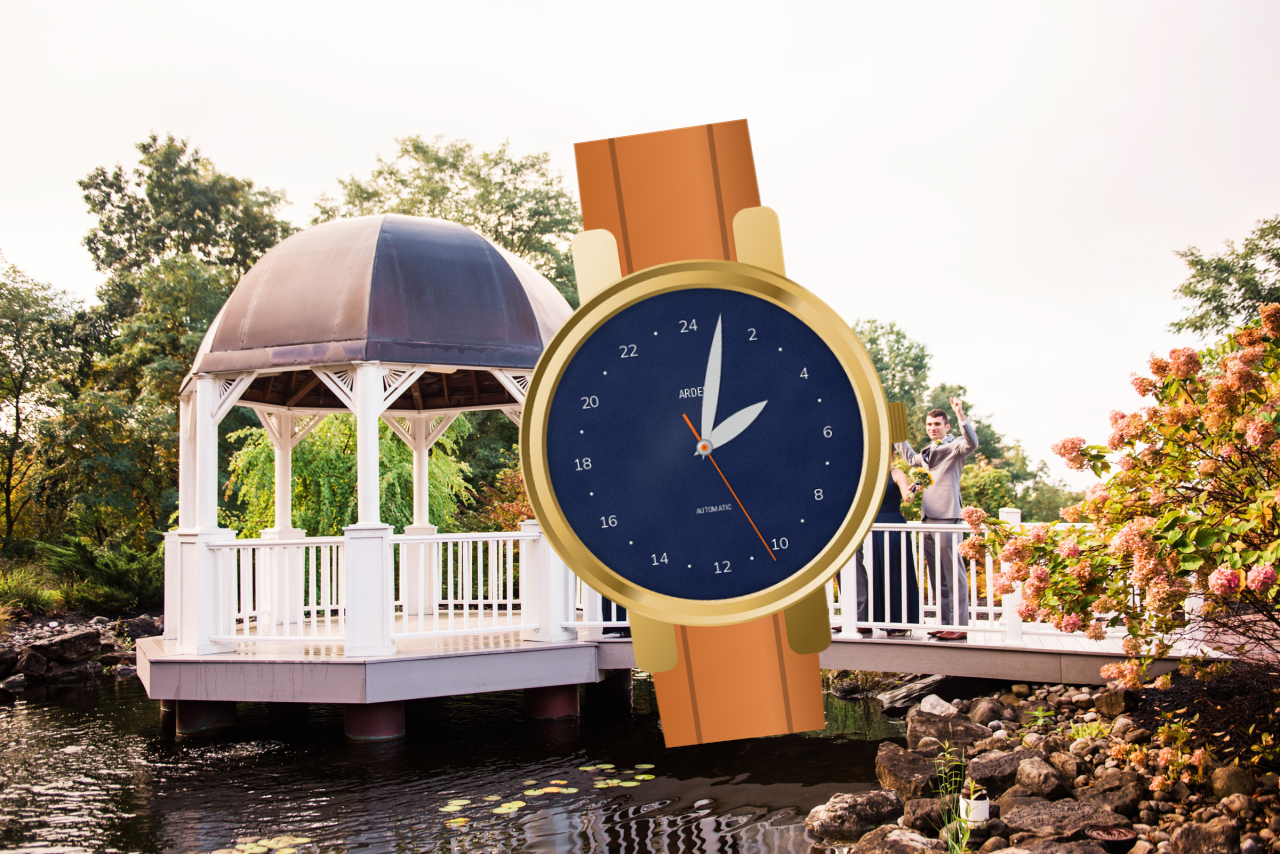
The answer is 4:02:26
